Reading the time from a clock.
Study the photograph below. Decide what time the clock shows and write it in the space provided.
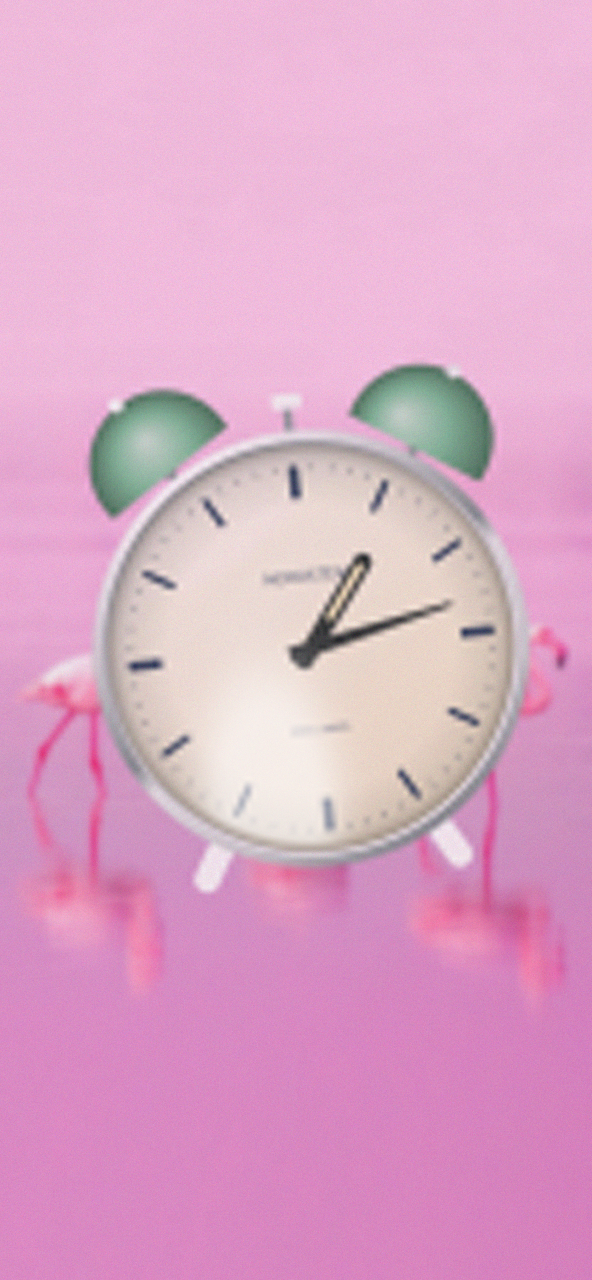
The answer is 1:13
